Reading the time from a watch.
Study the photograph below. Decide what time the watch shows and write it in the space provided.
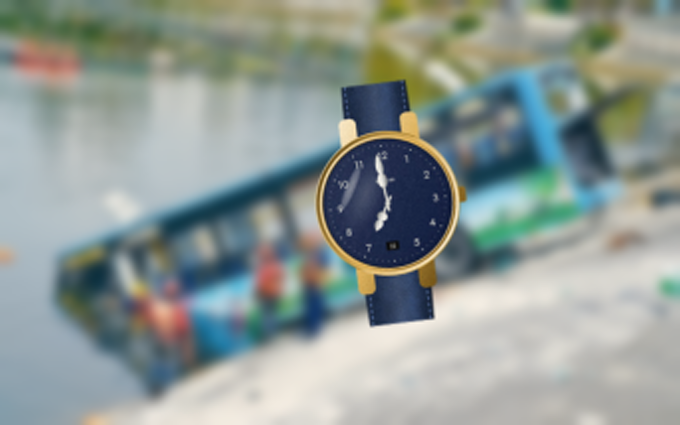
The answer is 6:59
